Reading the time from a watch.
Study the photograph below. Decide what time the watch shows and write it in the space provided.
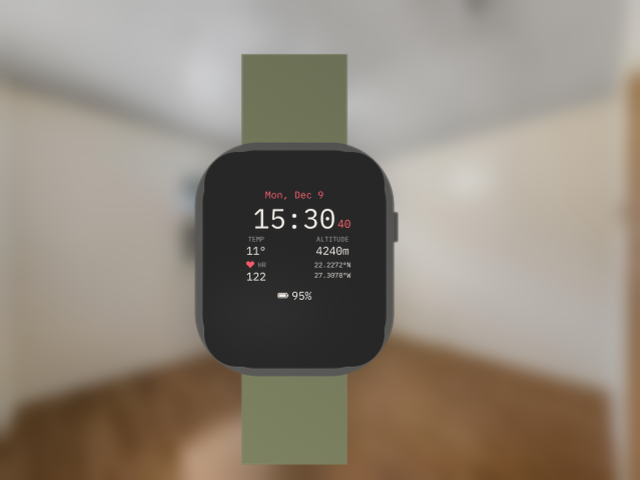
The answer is 15:30:40
